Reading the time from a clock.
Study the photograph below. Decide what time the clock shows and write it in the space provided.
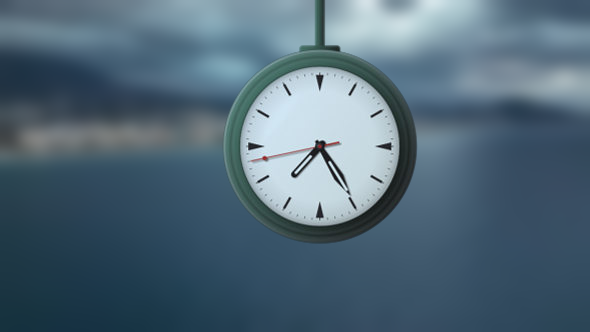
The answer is 7:24:43
